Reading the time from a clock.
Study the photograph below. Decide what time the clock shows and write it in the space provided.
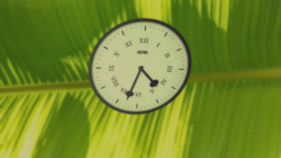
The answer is 4:33
